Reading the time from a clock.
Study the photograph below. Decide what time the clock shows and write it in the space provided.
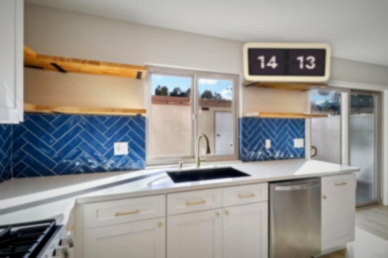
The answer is 14:13
